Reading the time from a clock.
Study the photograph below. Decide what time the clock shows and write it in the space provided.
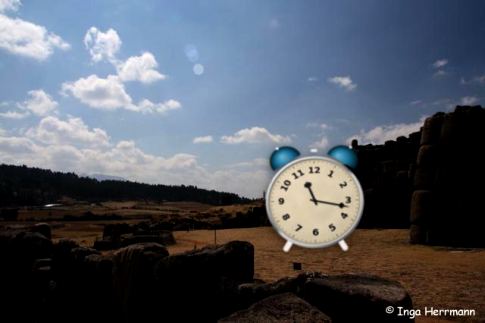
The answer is 11:17
